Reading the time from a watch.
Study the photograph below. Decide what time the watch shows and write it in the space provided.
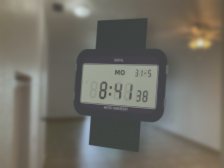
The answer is 8:41:38
